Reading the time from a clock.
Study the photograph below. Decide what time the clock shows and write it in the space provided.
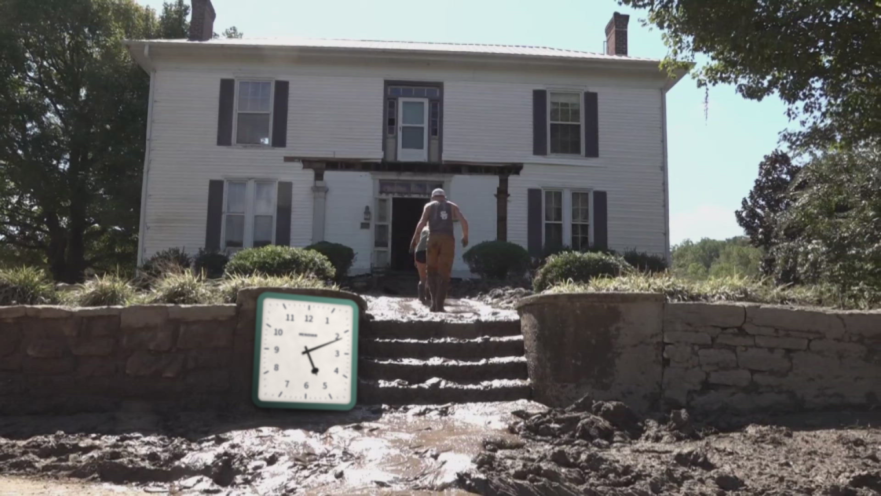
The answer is 5:11
